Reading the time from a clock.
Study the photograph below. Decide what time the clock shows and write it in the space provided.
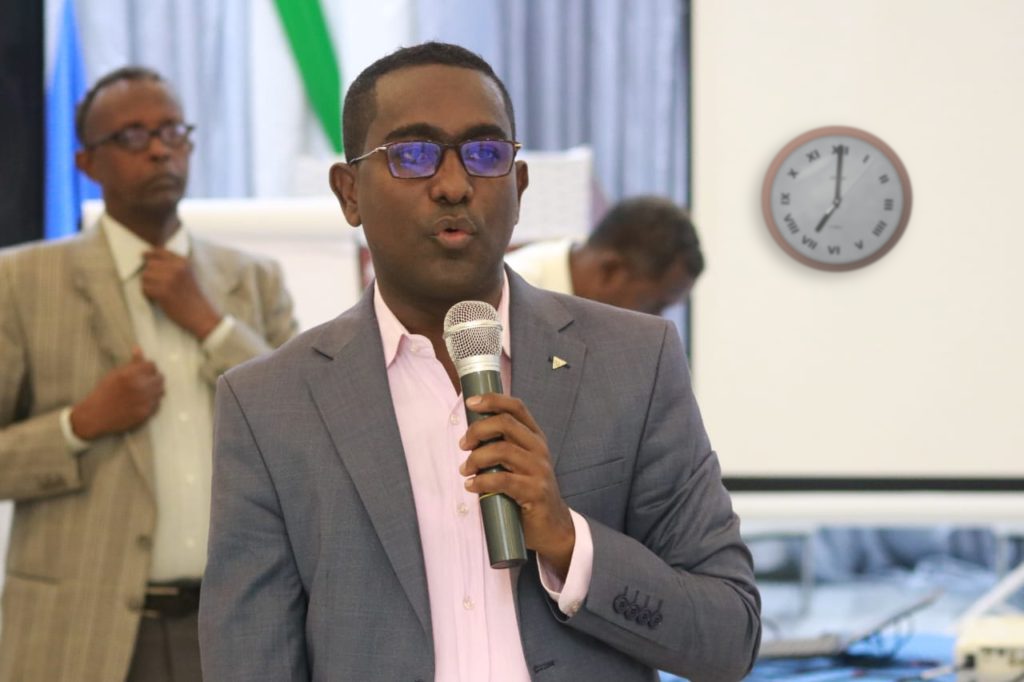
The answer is 7:00:06
